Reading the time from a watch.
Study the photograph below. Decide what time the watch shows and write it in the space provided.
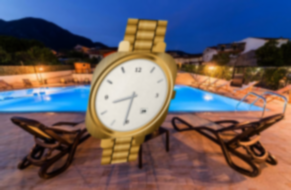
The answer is 8:31
